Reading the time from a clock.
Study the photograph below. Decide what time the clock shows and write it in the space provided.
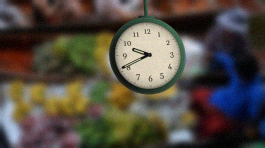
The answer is 9:41
